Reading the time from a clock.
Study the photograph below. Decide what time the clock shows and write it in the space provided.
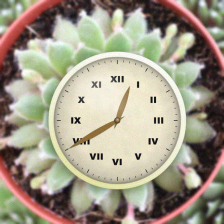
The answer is 12:40
